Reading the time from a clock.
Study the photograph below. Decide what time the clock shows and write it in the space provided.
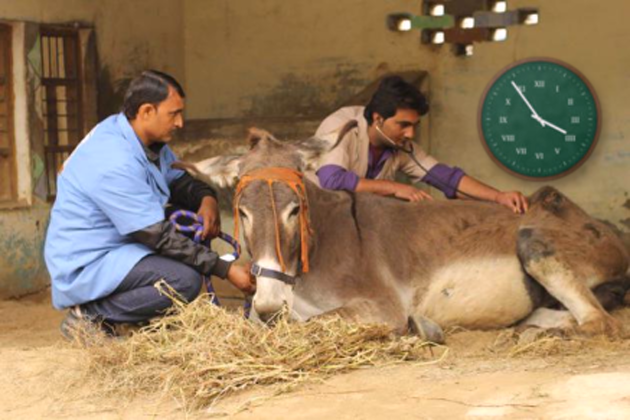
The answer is 3:54
